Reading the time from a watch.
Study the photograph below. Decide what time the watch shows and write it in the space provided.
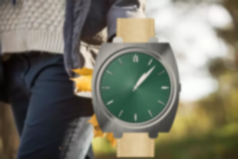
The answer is 1:07
